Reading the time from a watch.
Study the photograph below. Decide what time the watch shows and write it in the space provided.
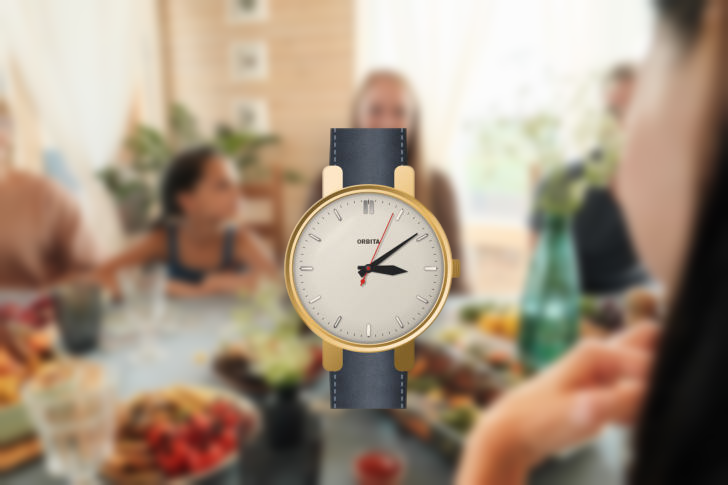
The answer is 3:09:04
